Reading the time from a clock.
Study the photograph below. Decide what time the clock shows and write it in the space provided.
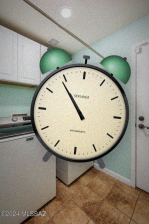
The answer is 10:54
